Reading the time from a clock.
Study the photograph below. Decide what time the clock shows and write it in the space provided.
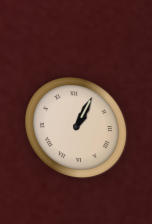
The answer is 1:05
